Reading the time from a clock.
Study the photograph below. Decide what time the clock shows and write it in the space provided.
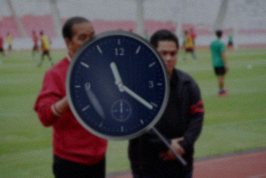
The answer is 11:21
